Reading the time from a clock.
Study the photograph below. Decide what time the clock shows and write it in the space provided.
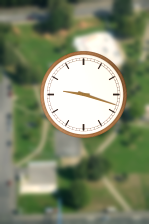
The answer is 9:18
